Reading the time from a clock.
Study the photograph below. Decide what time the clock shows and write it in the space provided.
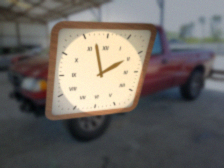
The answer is 1:57
